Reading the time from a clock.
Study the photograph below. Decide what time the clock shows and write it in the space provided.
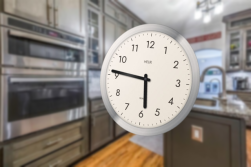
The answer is 5:46
